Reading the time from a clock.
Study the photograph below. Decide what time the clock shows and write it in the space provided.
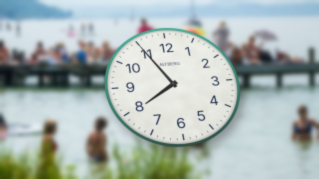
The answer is 7:55
